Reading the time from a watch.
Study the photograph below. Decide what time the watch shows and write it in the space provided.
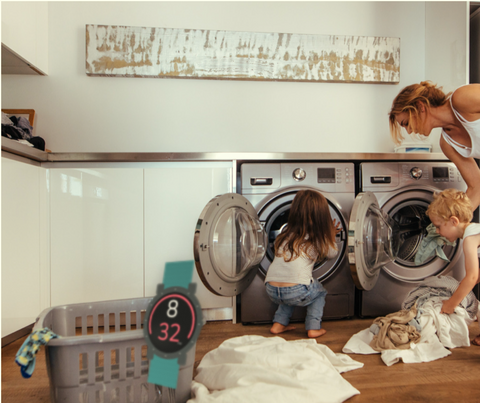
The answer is 8:32
